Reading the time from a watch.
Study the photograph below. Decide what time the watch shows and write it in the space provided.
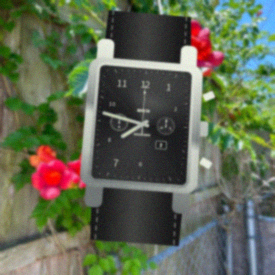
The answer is 7:47
